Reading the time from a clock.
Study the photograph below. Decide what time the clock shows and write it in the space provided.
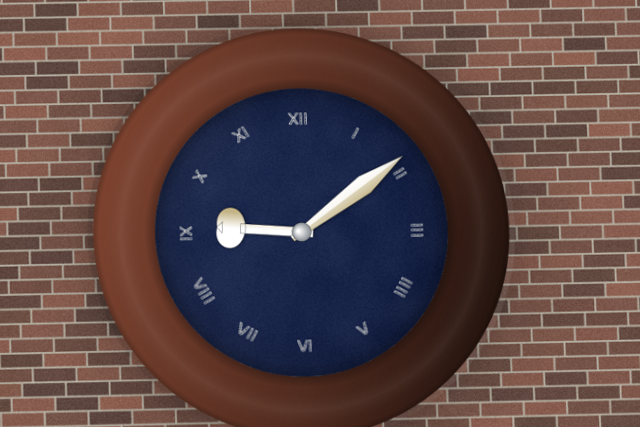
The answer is 9:09
